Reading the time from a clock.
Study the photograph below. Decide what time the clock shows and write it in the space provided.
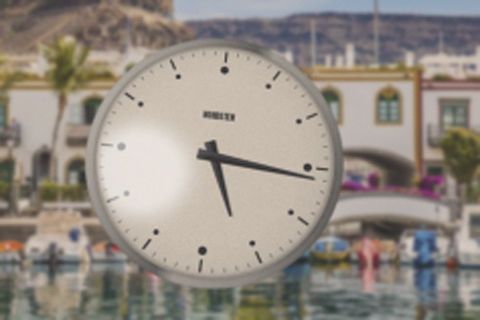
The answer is 5:16
